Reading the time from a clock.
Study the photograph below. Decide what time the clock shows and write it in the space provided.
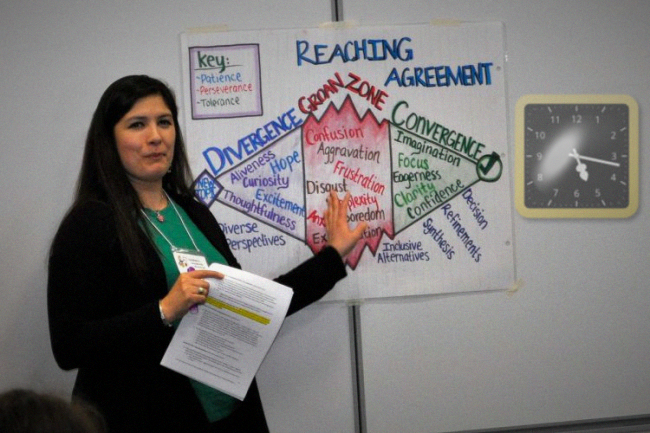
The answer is 5:17
